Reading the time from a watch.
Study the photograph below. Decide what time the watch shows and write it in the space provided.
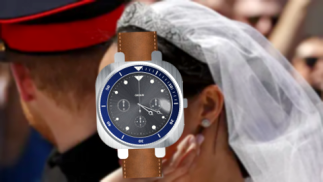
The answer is 4:19
